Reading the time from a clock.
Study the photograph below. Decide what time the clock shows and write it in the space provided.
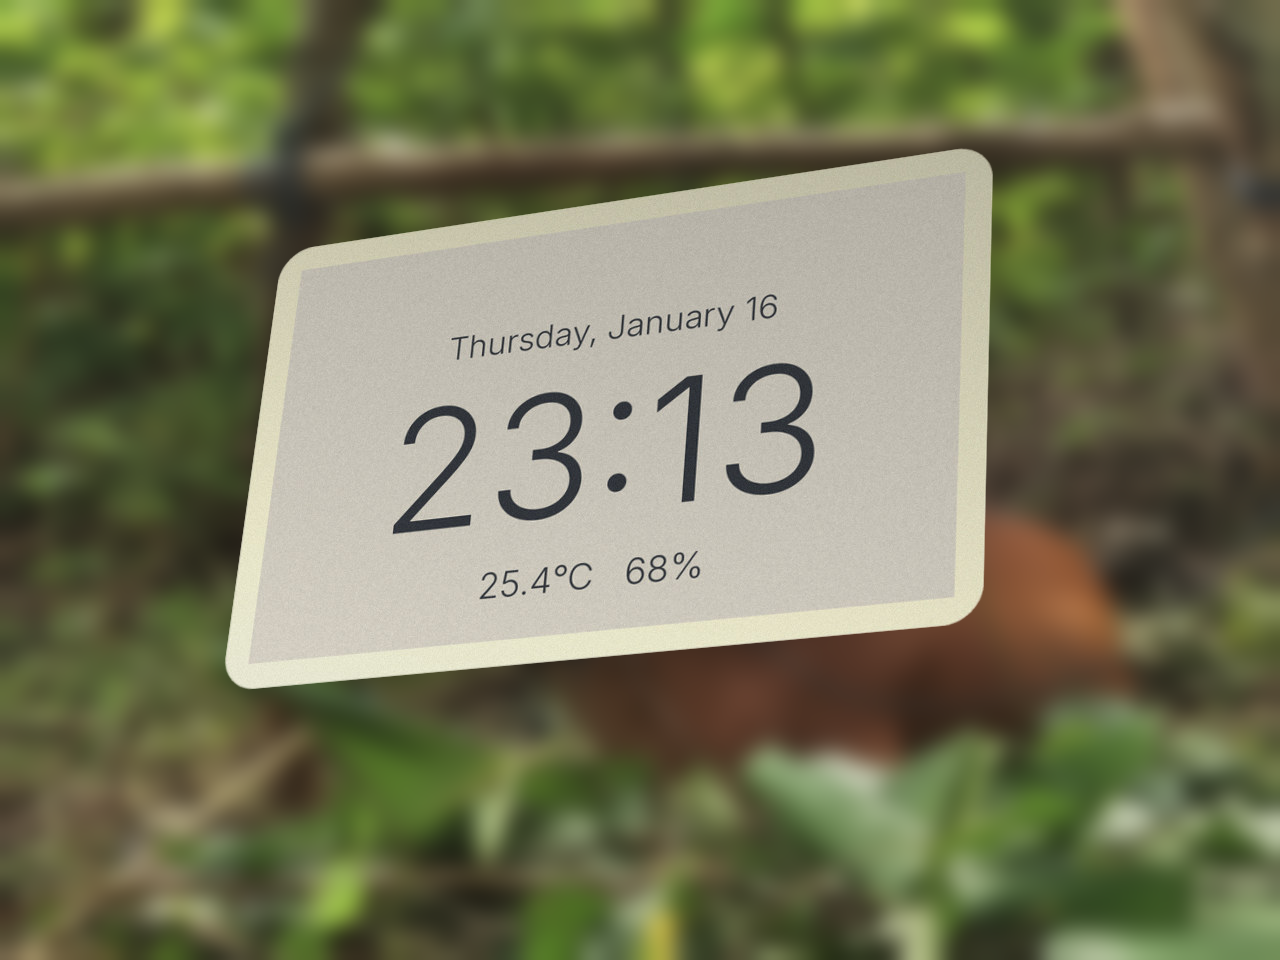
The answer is 23:13
